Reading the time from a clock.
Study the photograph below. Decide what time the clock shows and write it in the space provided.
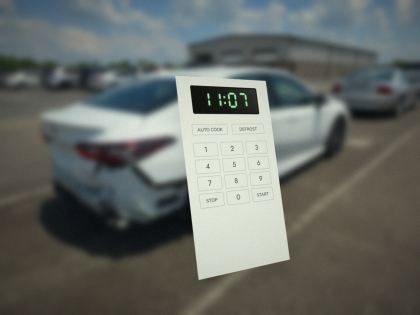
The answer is 11:07
